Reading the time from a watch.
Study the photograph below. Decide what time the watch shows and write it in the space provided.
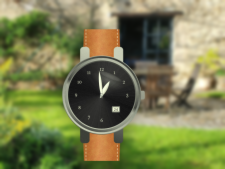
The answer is 12:59
